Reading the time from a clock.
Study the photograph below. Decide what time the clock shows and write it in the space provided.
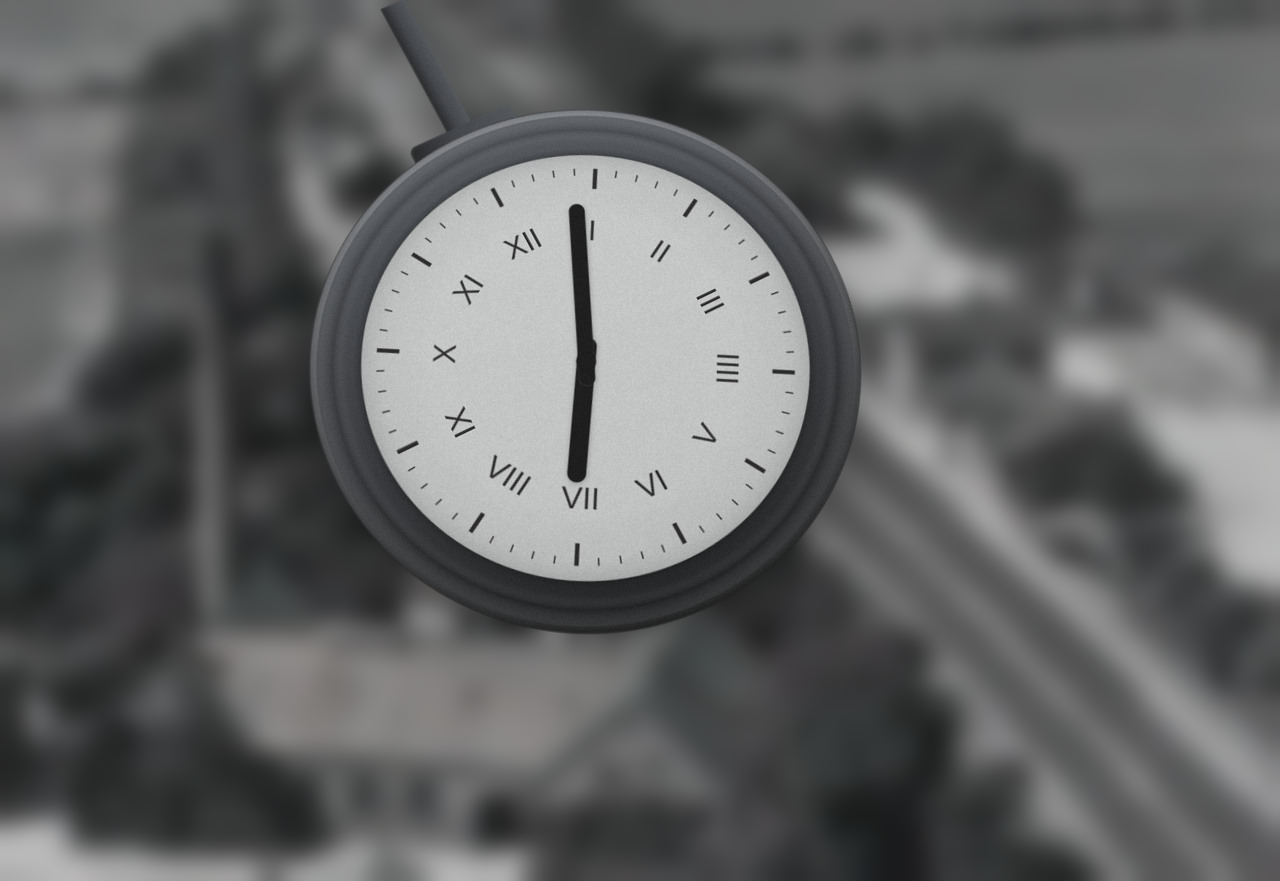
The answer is 7:04
